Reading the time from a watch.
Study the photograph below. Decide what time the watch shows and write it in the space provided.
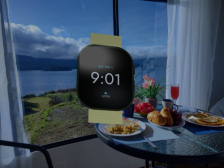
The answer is 9:01
